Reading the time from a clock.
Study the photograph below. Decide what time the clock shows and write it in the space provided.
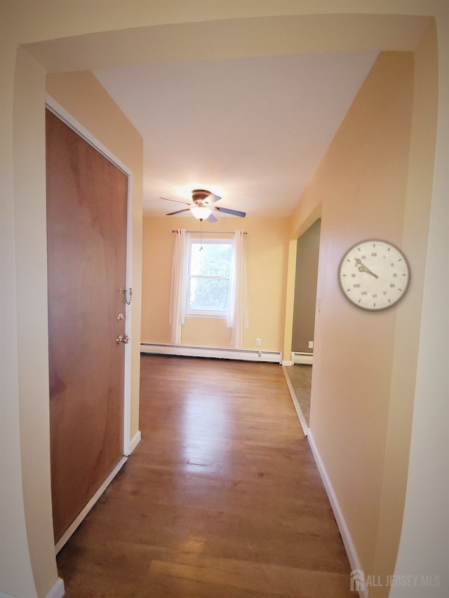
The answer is 9:52
